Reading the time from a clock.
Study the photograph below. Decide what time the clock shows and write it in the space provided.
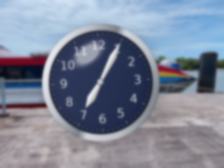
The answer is 7:05
